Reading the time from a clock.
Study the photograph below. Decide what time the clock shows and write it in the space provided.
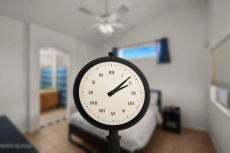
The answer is 2:08
